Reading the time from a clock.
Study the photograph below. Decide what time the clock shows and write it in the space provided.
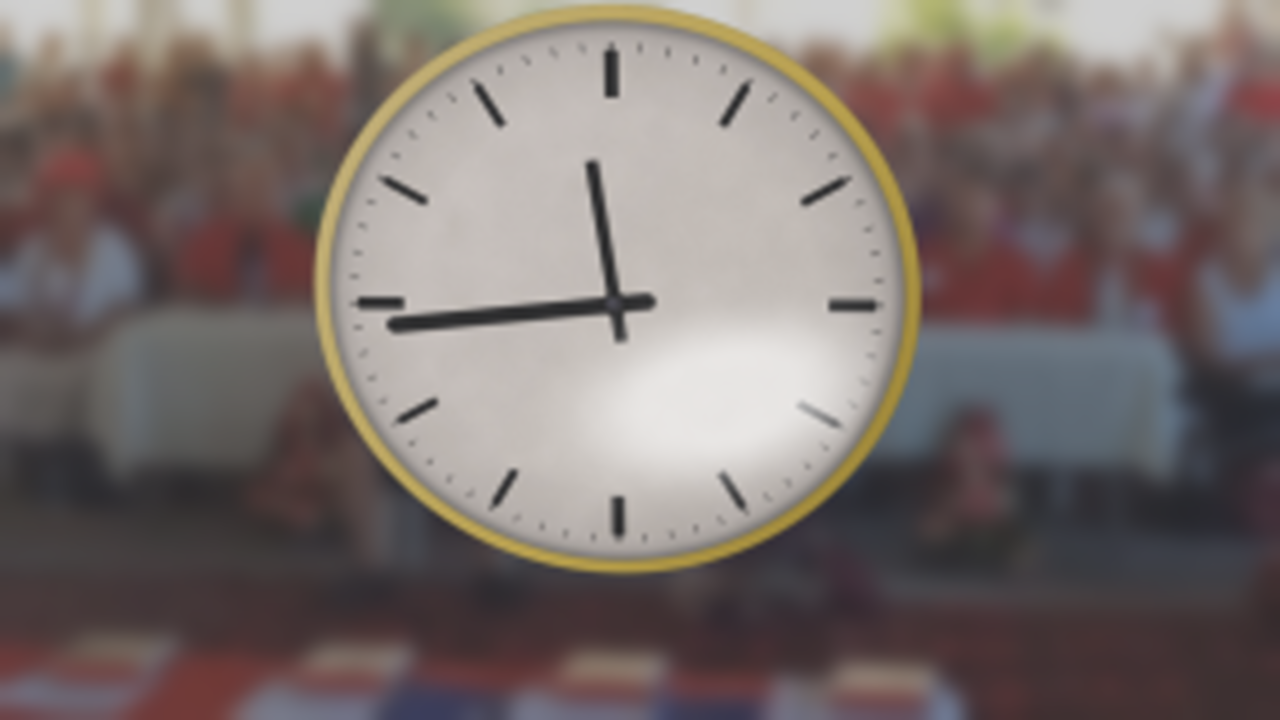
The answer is 11:44
